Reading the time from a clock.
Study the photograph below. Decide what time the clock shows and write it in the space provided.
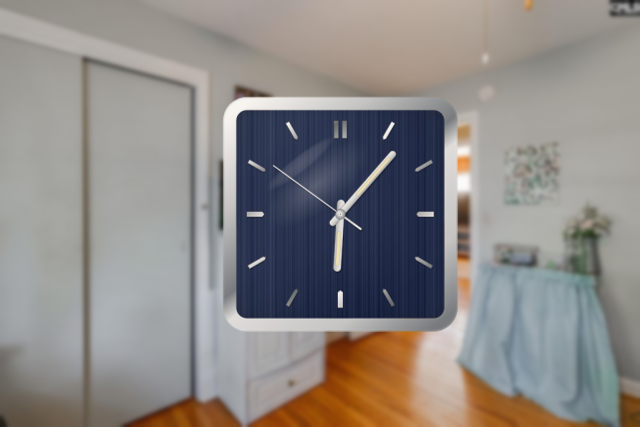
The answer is 6:06:51
